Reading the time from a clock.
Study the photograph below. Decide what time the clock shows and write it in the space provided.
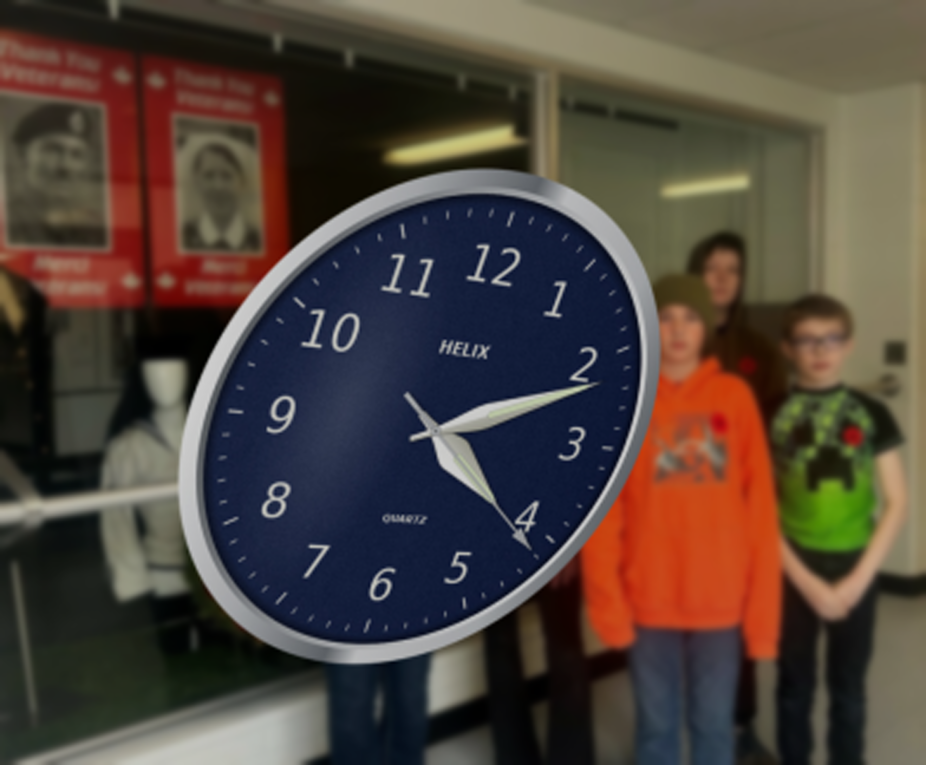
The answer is 4:11:21
